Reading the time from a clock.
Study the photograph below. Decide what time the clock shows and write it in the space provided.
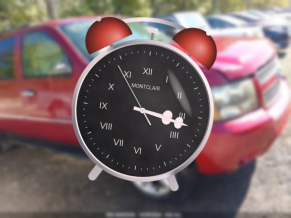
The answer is 3:16:54
